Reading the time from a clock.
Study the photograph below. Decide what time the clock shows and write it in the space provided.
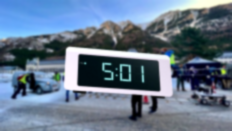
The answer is 5:01
